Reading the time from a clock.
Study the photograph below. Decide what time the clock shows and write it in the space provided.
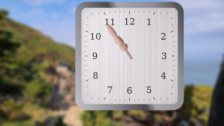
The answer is 10:54
